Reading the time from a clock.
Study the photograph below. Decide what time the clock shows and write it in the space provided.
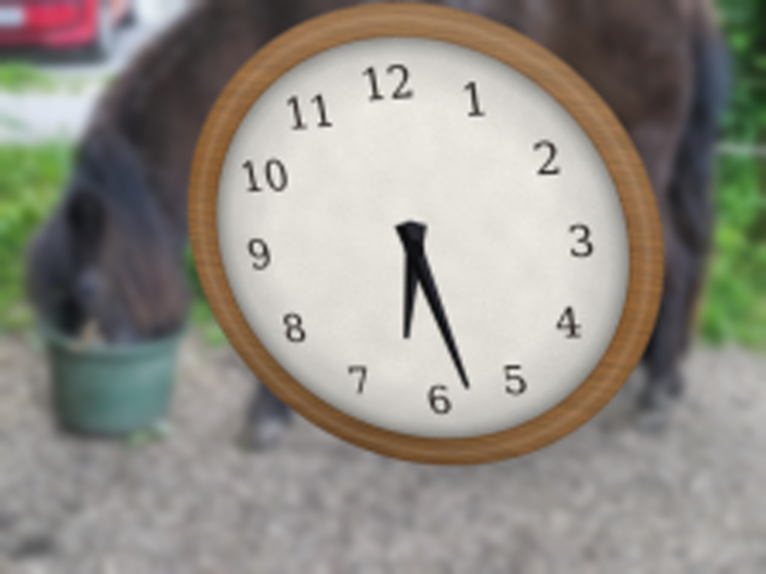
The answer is 6:28
